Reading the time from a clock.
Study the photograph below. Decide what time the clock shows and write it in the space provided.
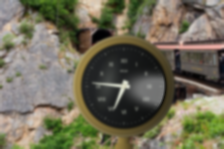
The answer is 6:46
